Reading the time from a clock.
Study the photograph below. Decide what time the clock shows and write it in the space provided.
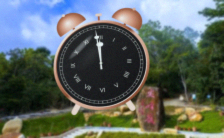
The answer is 11:59
